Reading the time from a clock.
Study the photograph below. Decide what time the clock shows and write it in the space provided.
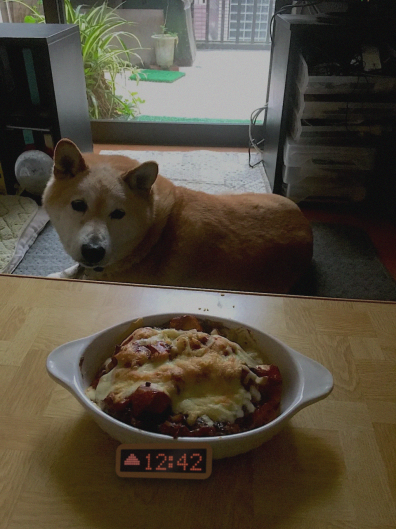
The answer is 12:42
